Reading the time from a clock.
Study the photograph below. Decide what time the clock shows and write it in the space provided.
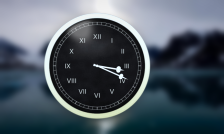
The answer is 3:19
